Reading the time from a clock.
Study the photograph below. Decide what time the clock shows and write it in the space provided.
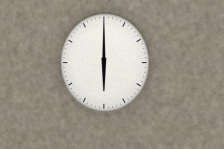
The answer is 6:00
